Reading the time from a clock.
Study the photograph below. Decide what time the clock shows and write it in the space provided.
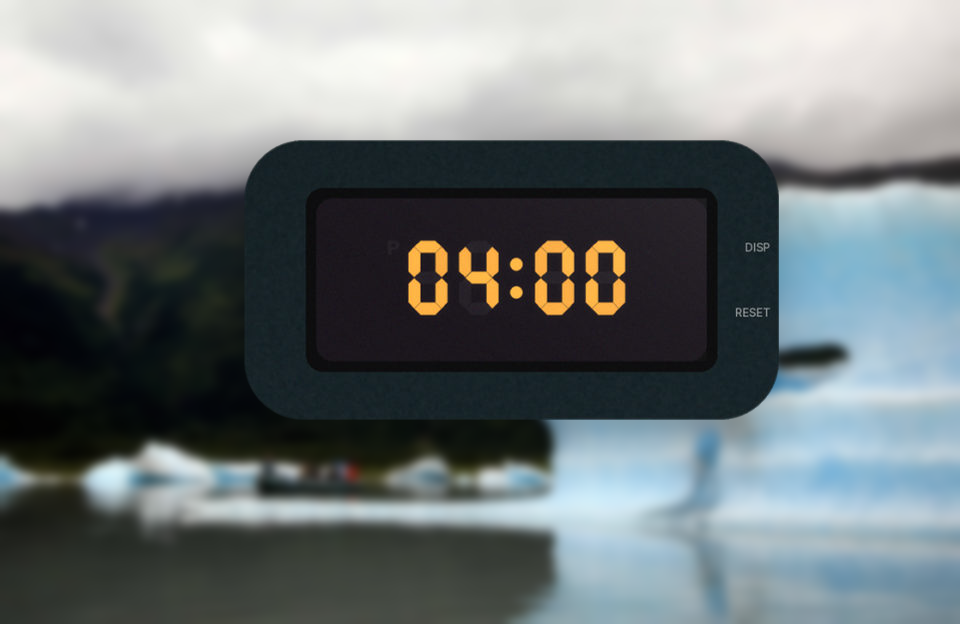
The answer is 4:00
